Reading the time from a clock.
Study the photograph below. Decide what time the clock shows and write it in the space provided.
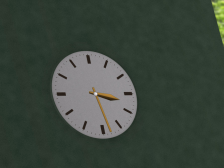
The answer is 3:28
